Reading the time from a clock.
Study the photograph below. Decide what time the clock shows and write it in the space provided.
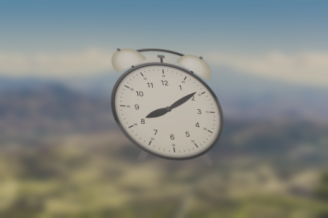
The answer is 8:09
